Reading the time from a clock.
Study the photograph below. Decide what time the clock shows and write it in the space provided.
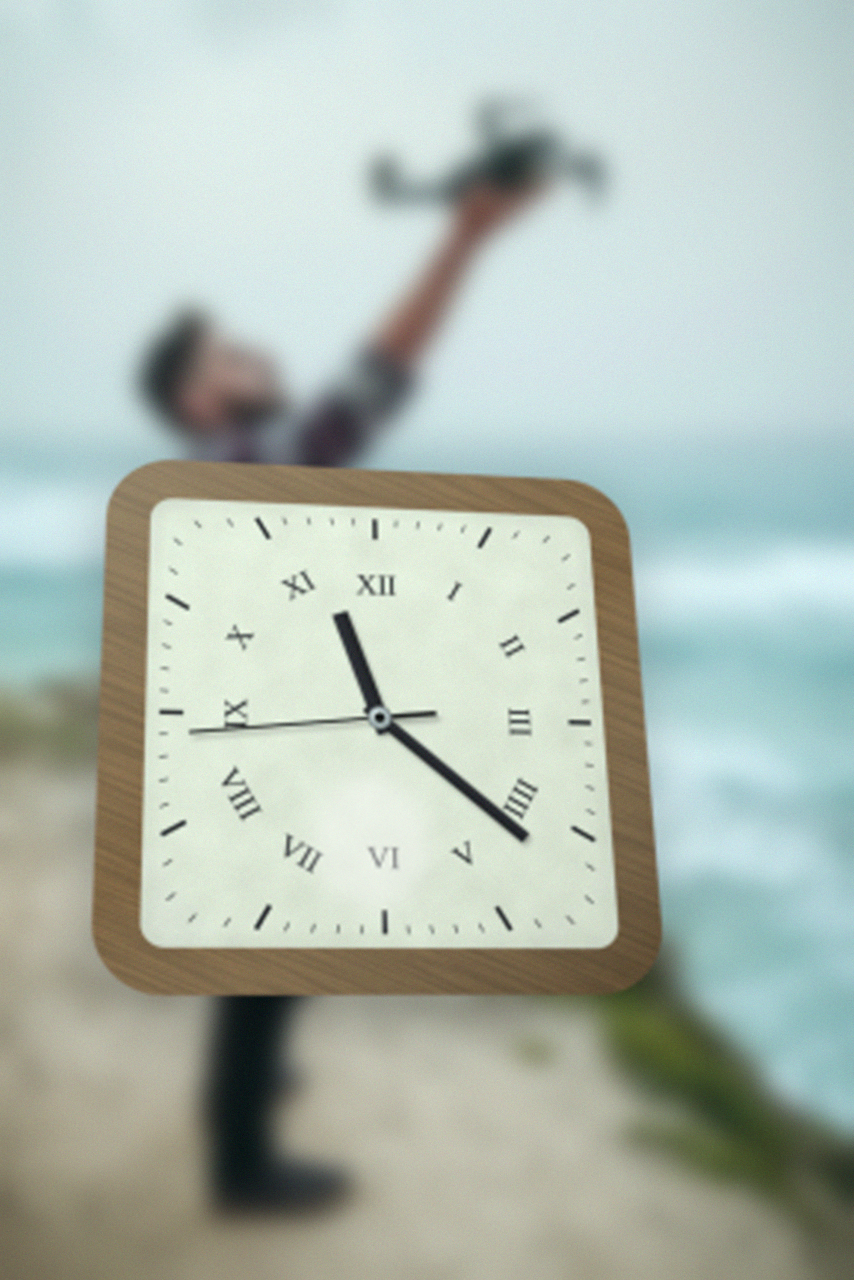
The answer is 11:21:44
